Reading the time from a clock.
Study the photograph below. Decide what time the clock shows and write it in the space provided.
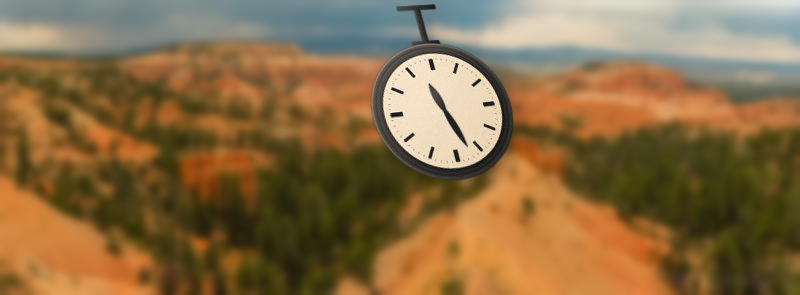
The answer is 11:27
